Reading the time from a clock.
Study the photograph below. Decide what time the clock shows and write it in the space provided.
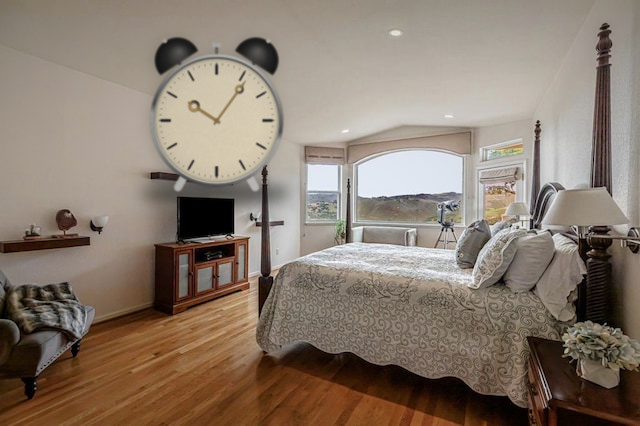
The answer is 10:06
